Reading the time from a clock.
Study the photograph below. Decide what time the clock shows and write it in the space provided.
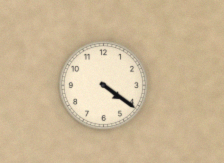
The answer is 4:21
